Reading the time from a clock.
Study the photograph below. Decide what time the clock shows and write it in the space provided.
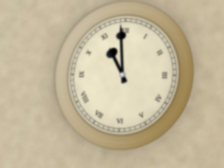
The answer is 10:59
